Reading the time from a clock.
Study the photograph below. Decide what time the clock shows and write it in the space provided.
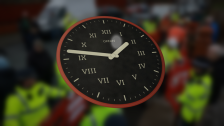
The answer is 1:47
